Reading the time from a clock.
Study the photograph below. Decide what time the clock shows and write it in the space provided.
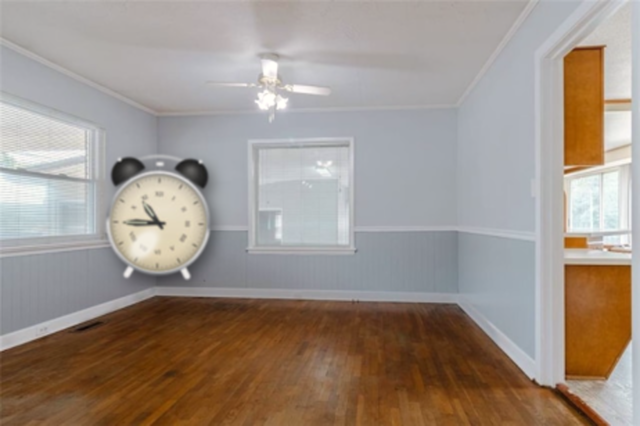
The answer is 10:45
